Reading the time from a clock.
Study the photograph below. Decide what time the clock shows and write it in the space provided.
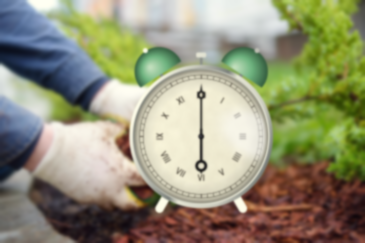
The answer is 6:00
